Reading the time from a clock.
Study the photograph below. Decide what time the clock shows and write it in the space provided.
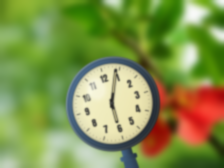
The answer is 6:04
